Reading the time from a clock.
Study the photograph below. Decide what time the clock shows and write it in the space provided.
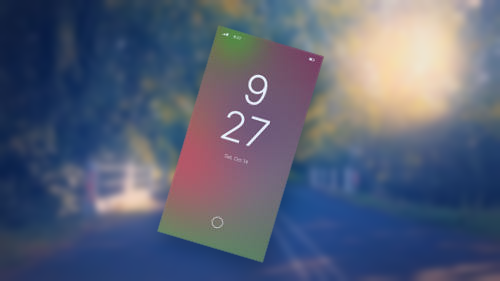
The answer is 9:27
